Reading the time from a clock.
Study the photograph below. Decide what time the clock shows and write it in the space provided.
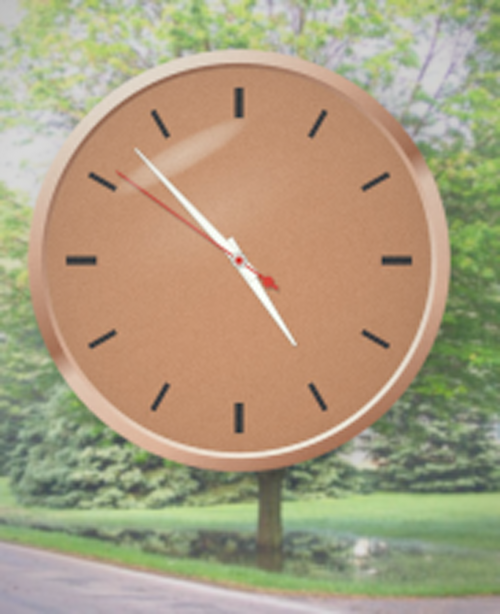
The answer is 4:52:51
